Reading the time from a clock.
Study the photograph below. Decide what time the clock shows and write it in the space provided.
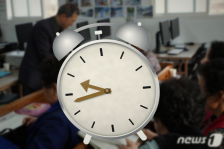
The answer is 9:43
